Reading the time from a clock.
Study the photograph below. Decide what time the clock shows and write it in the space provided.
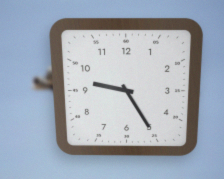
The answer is 9:25
